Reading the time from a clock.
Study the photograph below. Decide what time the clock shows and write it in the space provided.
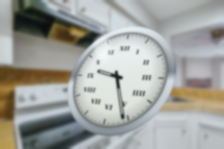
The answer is 9:26
